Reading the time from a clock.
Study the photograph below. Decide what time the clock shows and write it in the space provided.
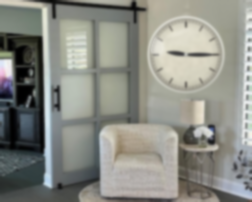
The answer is 9:15
